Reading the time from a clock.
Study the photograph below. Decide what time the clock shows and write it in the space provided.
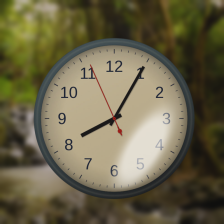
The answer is 8:04:56
